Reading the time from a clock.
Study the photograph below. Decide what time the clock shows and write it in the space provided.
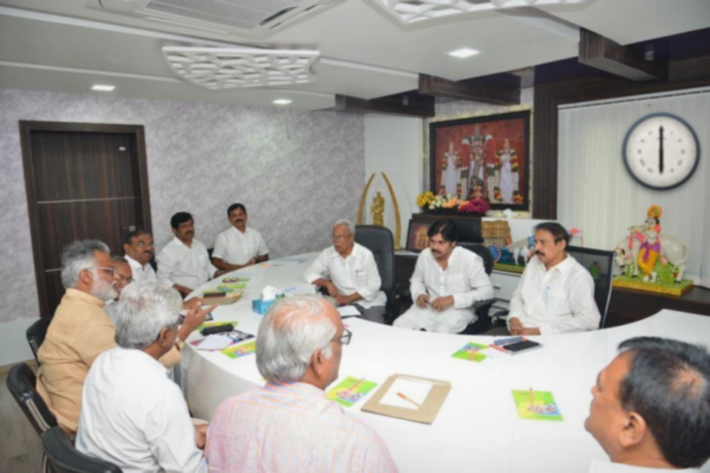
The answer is 6:00
